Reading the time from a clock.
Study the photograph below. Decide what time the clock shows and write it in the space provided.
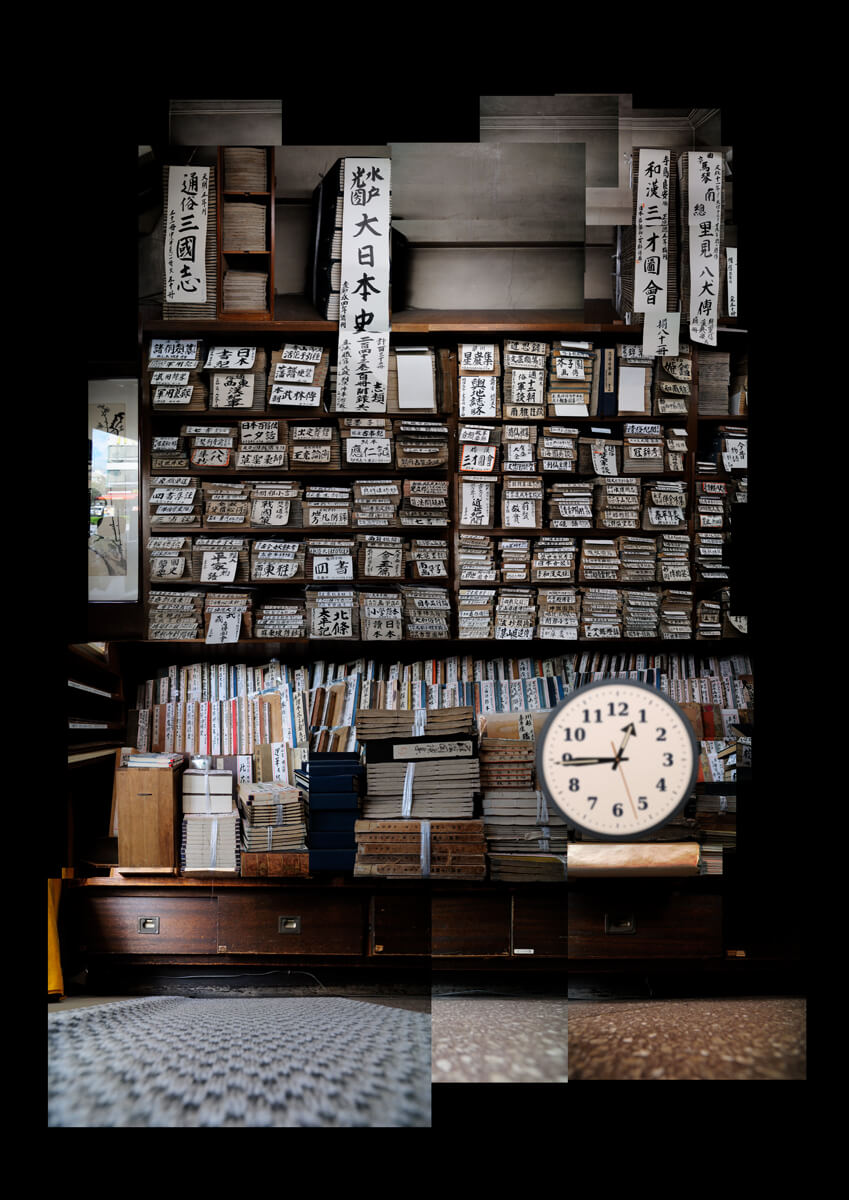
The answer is 12:44:27
